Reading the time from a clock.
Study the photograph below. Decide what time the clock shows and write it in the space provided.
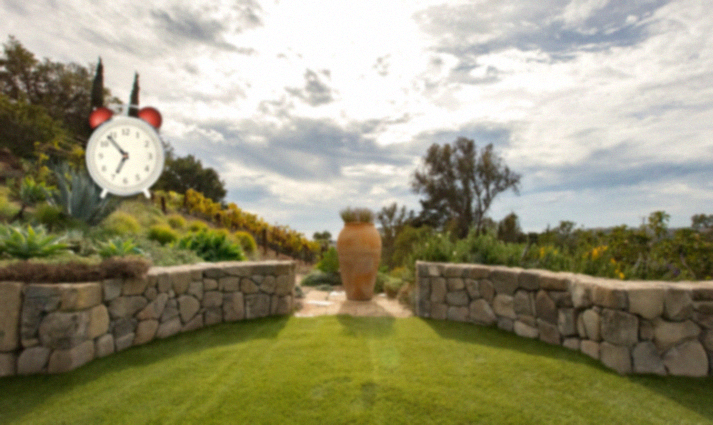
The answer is 6:53
